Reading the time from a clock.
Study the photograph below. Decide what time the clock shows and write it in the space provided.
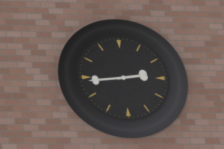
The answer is 2:44
